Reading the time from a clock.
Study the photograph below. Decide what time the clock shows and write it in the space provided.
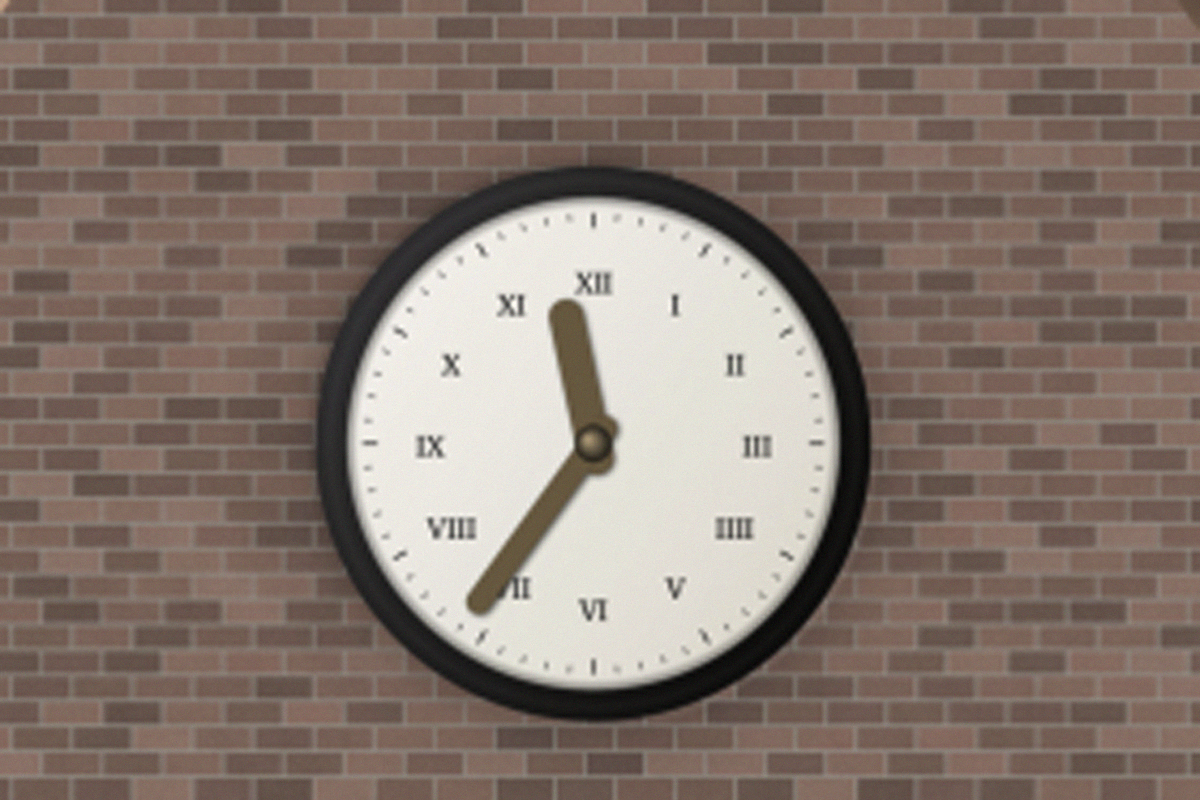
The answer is 11:36
